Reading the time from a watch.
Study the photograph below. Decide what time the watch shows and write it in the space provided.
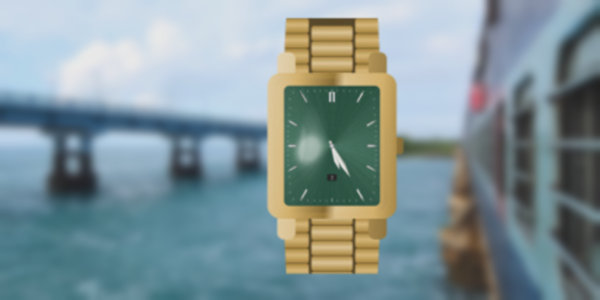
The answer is 5:25
